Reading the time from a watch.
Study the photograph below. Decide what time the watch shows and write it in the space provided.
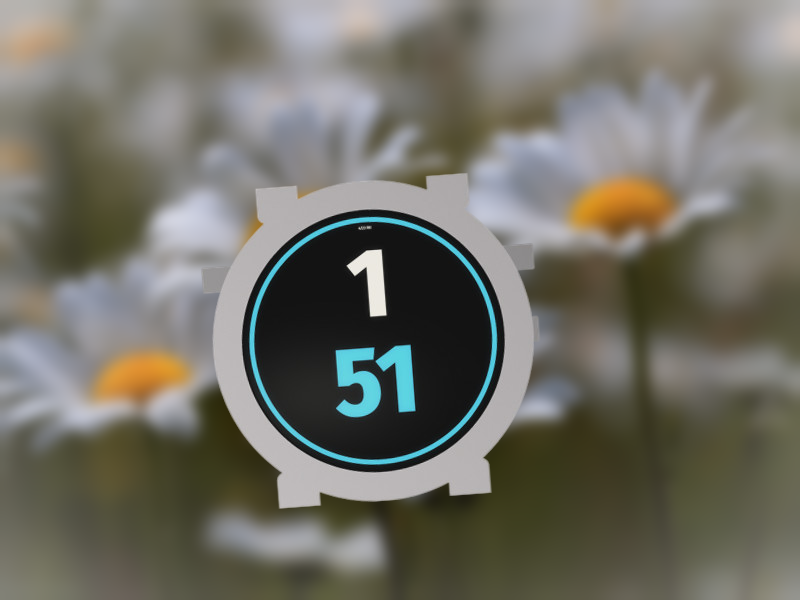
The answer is 1:51
